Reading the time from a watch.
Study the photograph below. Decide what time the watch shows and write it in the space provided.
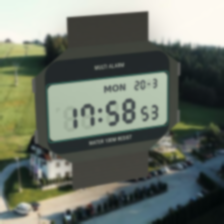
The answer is 17:58:53
